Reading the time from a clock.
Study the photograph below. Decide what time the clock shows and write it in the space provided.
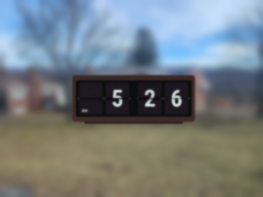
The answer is 5:26
